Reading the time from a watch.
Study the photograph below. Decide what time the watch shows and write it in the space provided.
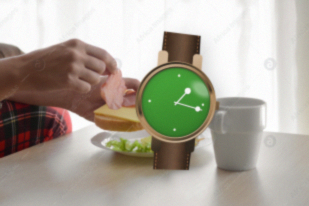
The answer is 1:17
